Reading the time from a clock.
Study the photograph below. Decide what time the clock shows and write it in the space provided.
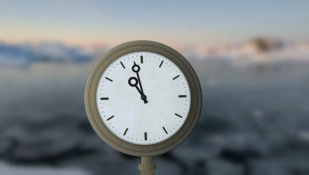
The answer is 10:58
